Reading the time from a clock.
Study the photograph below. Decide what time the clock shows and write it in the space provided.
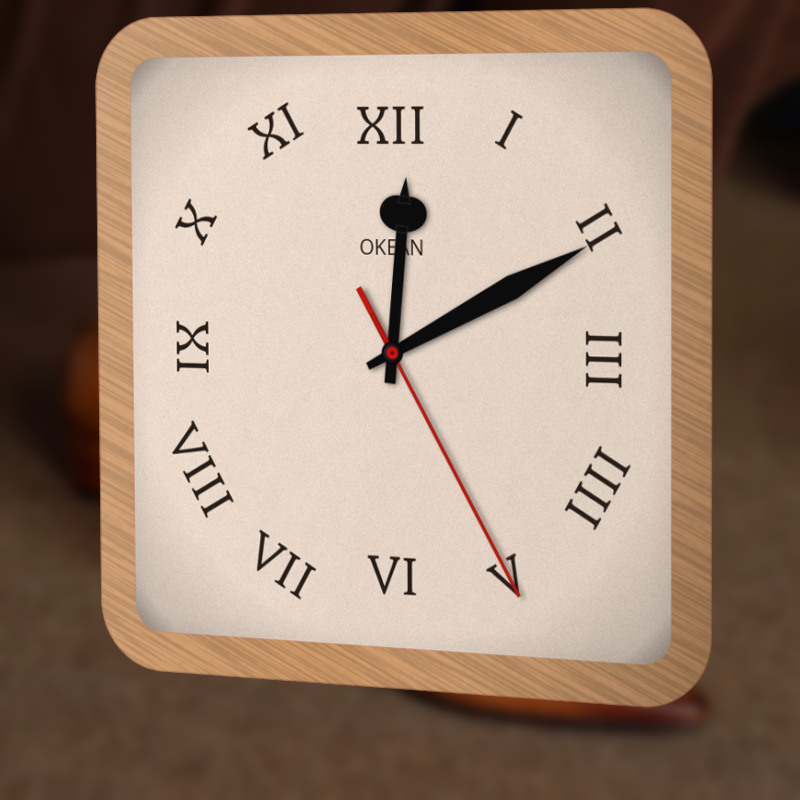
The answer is 12:10:25
